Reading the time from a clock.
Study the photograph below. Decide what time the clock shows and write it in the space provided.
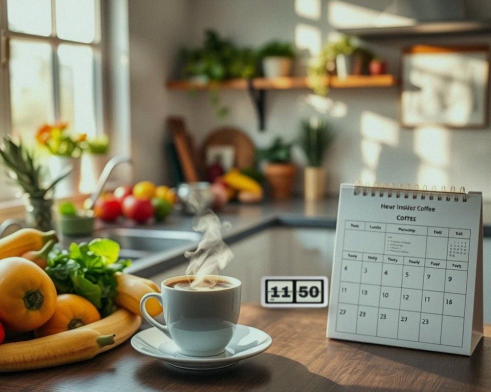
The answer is 11:50
